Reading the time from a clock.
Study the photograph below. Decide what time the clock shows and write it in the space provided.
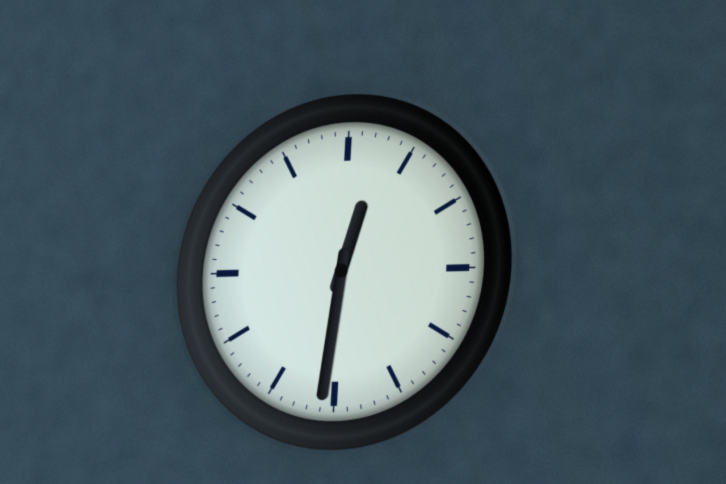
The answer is 12:31
